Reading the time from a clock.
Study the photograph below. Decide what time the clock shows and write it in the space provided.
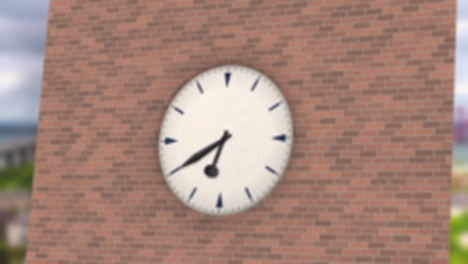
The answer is 6:40
